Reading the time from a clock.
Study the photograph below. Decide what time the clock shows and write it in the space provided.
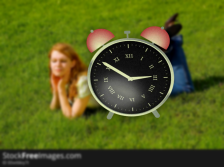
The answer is 2:51
